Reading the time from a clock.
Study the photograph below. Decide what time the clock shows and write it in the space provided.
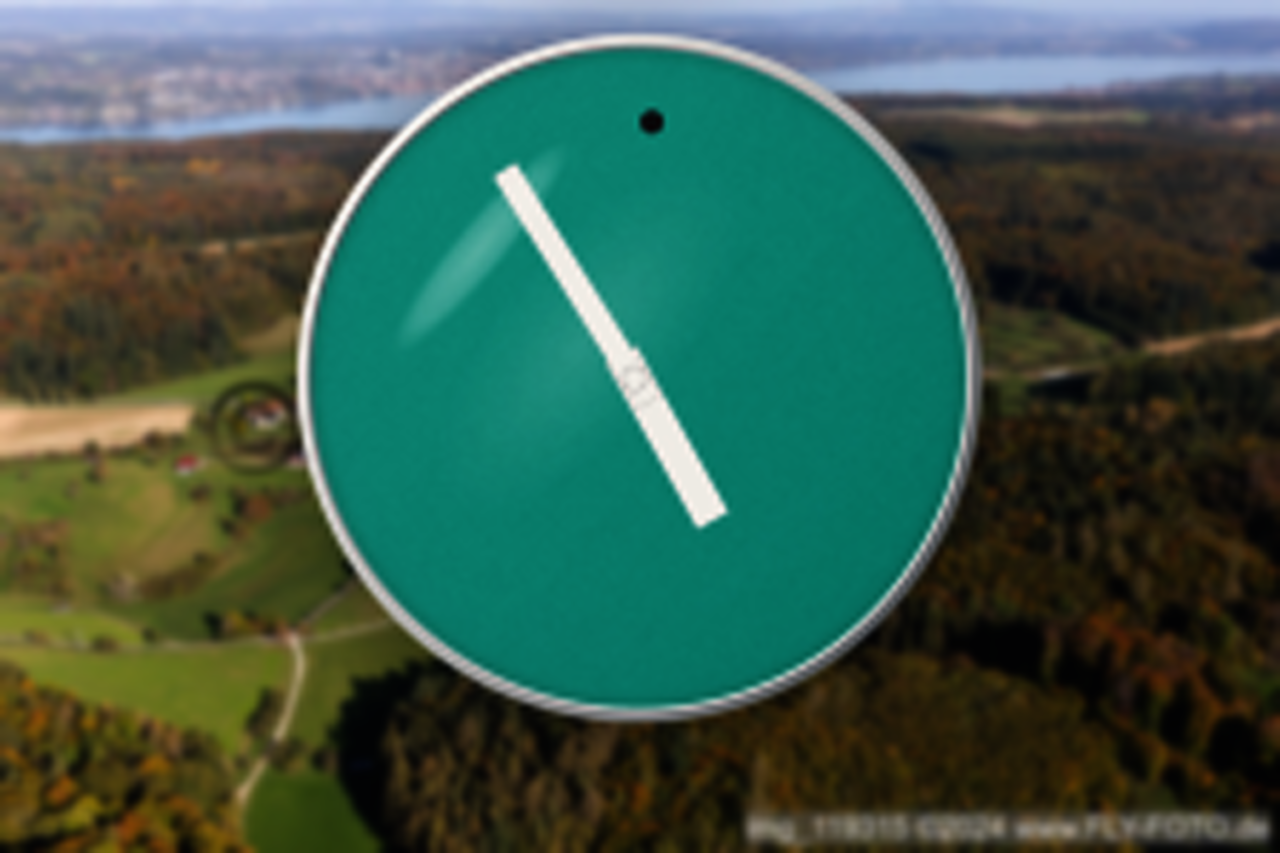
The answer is 4:54
